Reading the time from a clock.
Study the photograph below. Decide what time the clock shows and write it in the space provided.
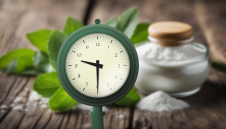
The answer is 9:30
